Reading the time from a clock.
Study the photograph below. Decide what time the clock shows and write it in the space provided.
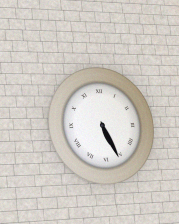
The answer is 5:26
